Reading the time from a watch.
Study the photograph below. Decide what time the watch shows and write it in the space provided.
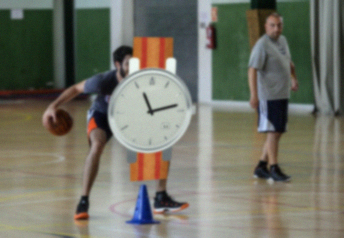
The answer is 11:13
